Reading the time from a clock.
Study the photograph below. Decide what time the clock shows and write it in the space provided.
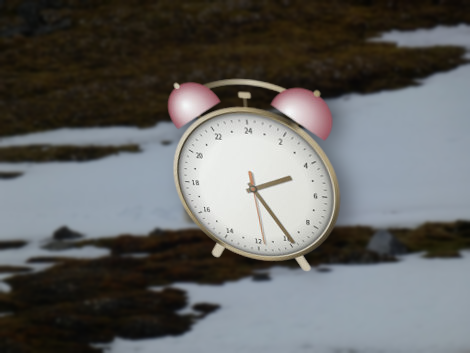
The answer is 4:24:29
